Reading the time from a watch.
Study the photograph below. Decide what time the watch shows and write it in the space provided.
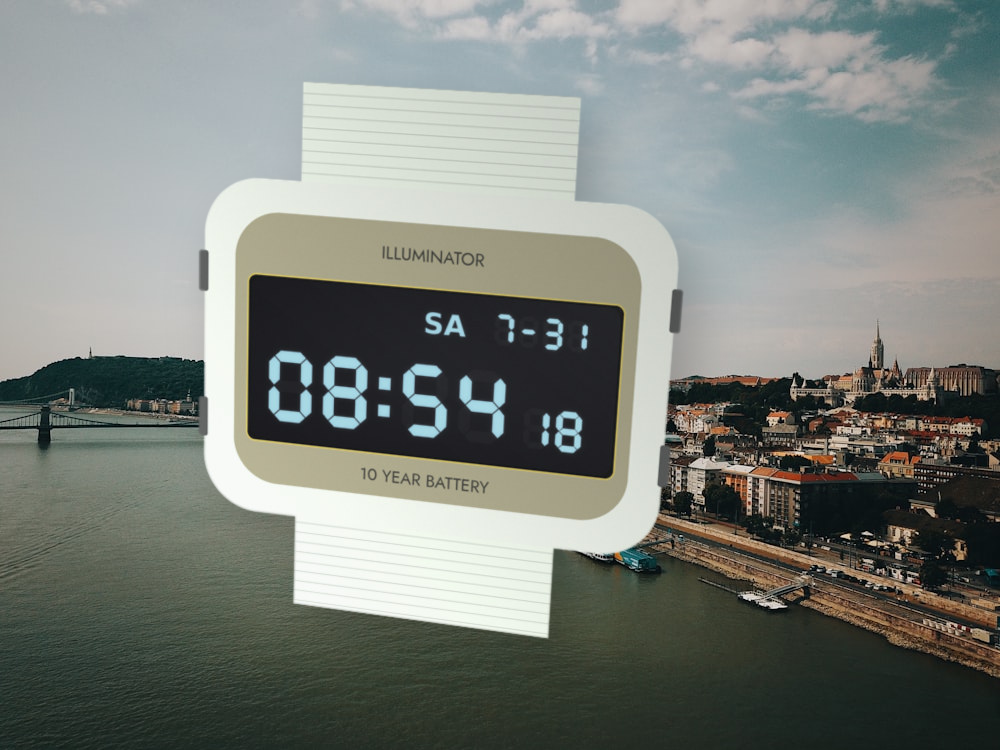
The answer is 8:54:18
